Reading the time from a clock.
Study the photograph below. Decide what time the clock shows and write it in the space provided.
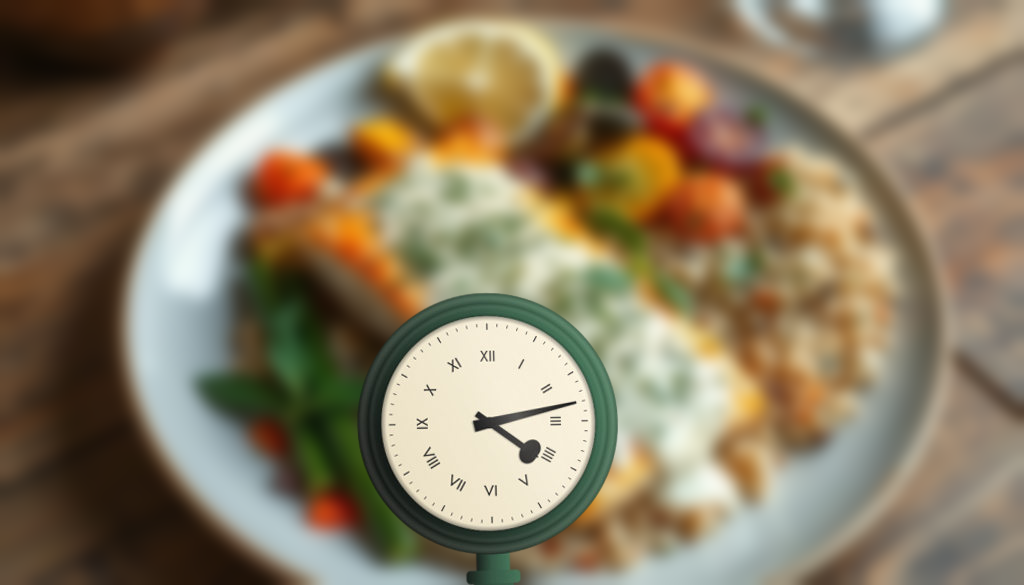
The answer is 4:13
